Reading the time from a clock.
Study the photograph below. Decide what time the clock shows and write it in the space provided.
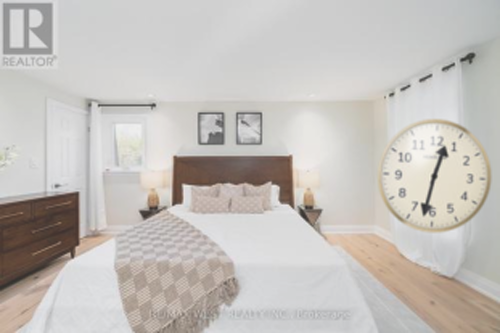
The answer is 12:32
